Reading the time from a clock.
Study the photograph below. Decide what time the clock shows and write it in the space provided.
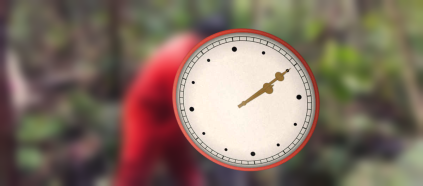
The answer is 2:10
